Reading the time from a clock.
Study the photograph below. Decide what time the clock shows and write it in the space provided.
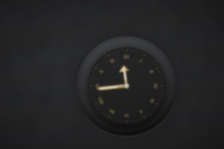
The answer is 11:44
